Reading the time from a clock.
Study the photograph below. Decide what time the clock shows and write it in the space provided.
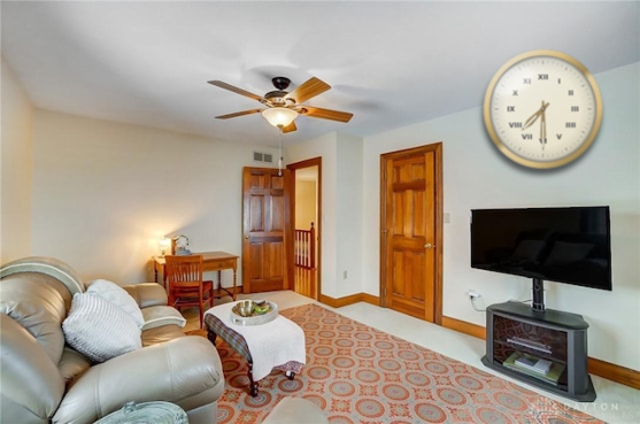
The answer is 7:30
